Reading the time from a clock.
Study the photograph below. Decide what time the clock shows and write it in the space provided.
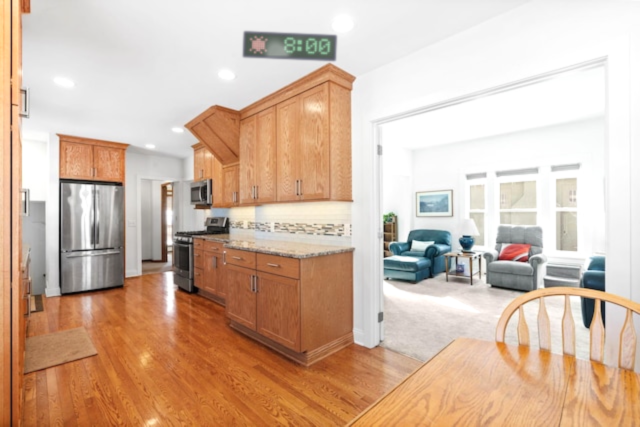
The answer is 8:00
